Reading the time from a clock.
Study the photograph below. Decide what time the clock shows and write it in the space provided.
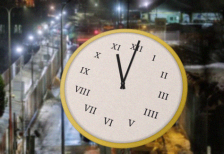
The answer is 11:00
